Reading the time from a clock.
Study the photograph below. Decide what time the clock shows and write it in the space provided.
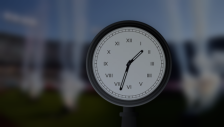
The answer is 1:33
